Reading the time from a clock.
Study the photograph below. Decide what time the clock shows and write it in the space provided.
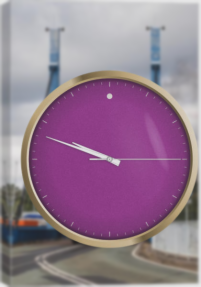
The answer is 9:48:15
